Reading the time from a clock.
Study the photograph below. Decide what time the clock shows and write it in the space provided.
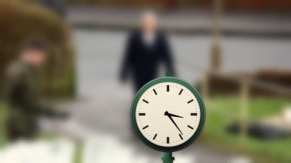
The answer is 3:24
